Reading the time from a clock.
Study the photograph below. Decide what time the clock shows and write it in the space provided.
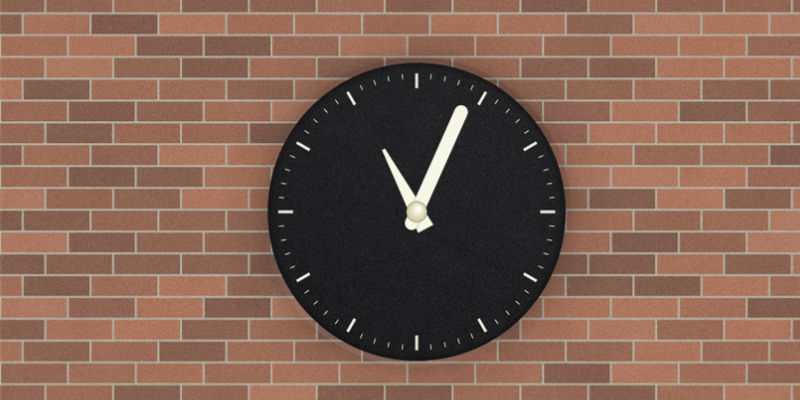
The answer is 11:04
